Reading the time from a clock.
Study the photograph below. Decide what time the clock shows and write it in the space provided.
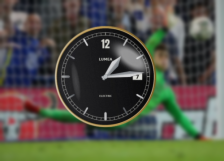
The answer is 1:14
